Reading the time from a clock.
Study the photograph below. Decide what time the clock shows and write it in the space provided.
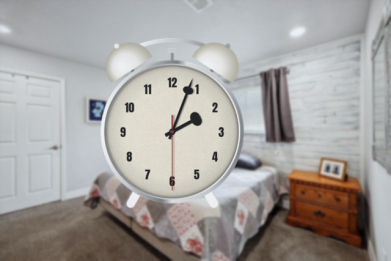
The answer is 2:03:30
